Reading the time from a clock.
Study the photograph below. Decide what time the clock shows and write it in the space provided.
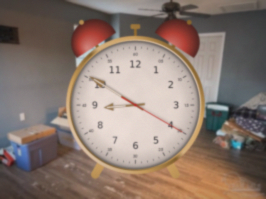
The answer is 8:50:20
